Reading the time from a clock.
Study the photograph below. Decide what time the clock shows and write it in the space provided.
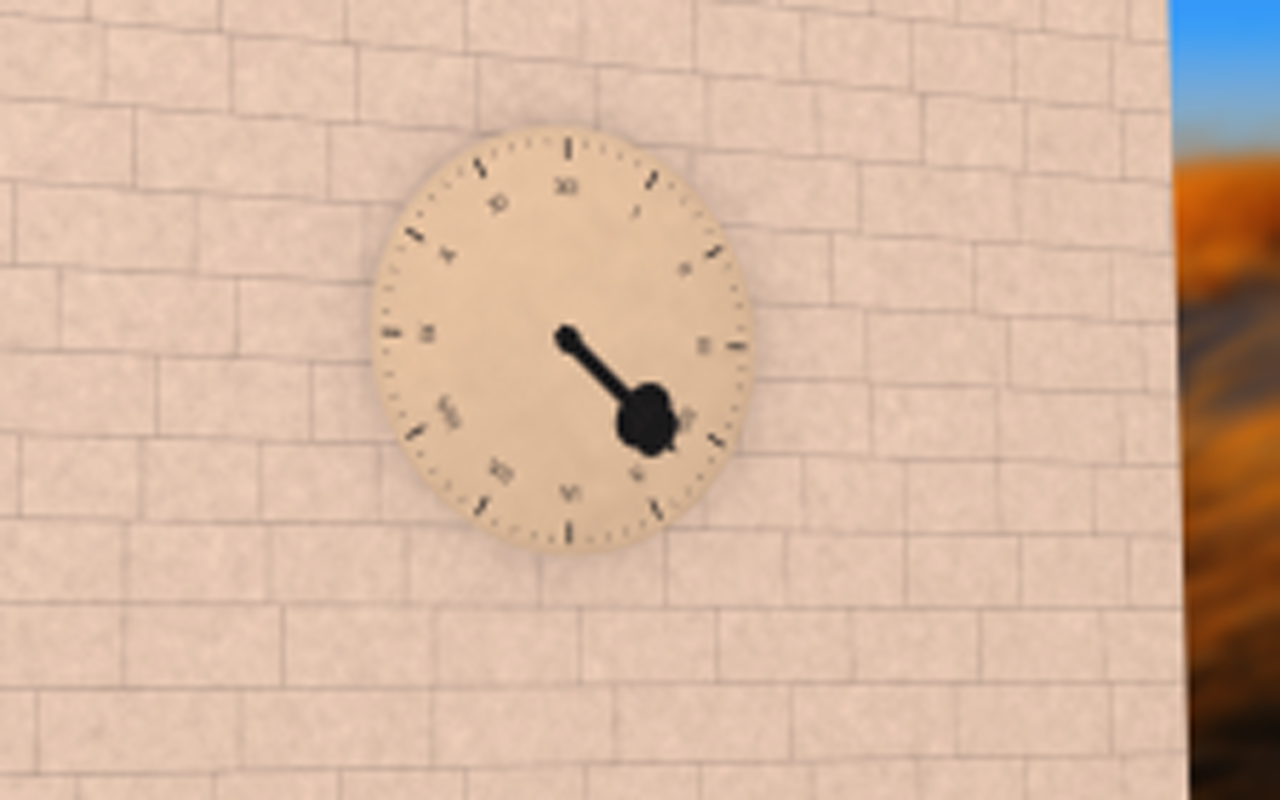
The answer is 4:22
